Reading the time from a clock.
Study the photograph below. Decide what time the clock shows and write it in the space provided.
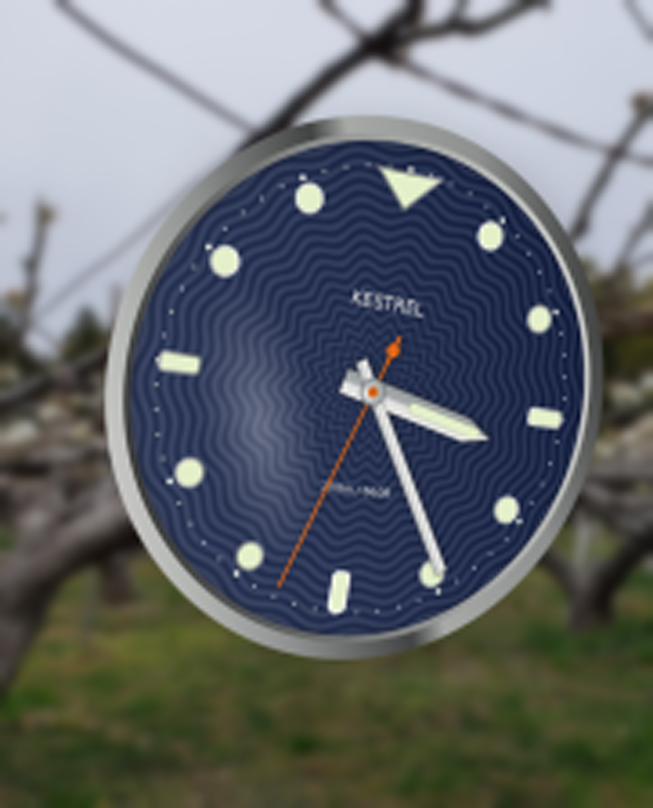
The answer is 3:24:33
